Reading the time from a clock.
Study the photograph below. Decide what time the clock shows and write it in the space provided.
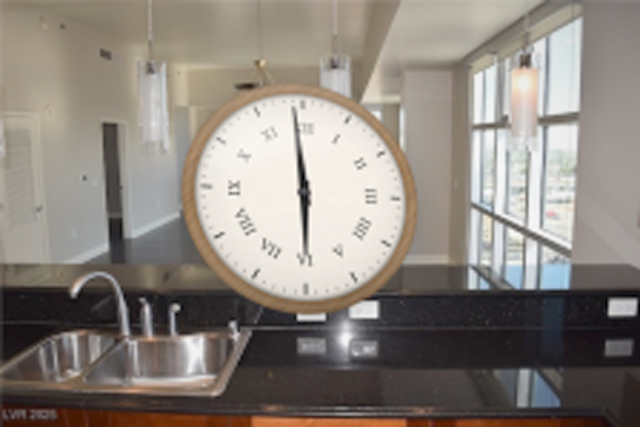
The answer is 5:59
